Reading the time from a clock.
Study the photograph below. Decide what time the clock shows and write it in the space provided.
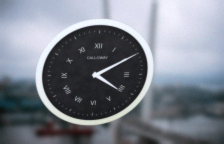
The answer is 4:10
